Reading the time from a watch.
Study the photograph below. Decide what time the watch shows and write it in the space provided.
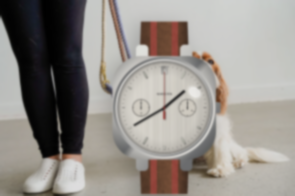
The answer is 1:40
